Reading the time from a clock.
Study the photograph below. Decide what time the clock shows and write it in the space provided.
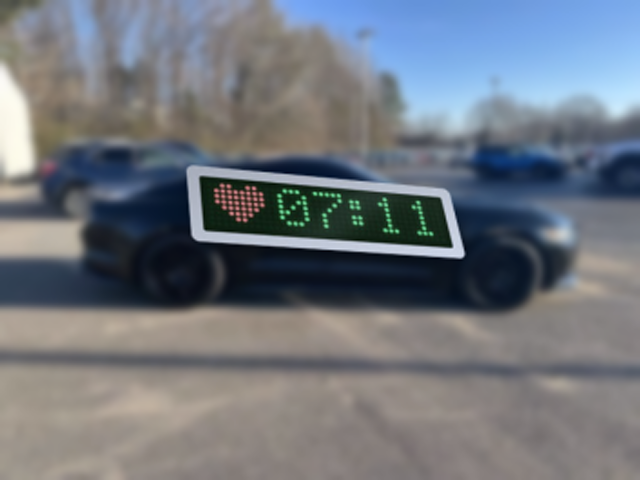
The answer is 7:11
